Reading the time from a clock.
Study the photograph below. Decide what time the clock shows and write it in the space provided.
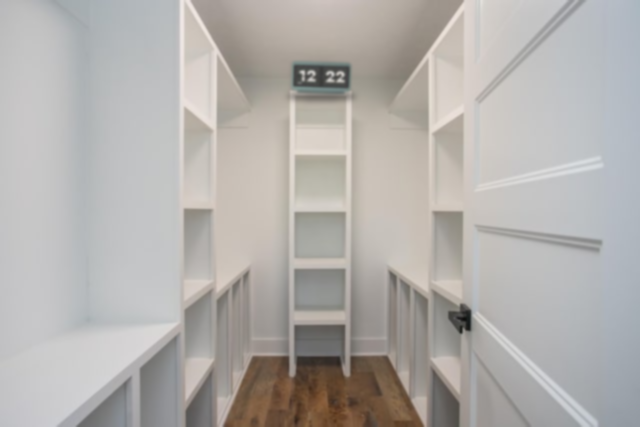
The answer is 12:22
